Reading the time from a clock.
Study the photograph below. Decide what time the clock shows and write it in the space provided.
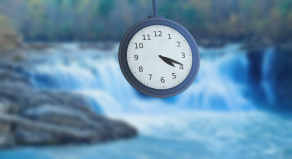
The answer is 4:19
